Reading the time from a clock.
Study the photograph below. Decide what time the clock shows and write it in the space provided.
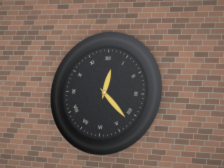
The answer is 12:22
